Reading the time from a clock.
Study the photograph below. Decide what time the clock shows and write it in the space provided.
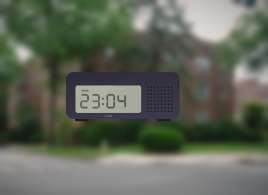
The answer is 23:04
